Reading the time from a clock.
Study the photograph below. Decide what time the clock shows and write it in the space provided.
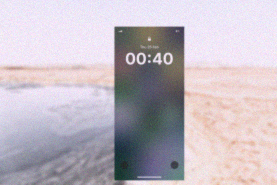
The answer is 0:40
